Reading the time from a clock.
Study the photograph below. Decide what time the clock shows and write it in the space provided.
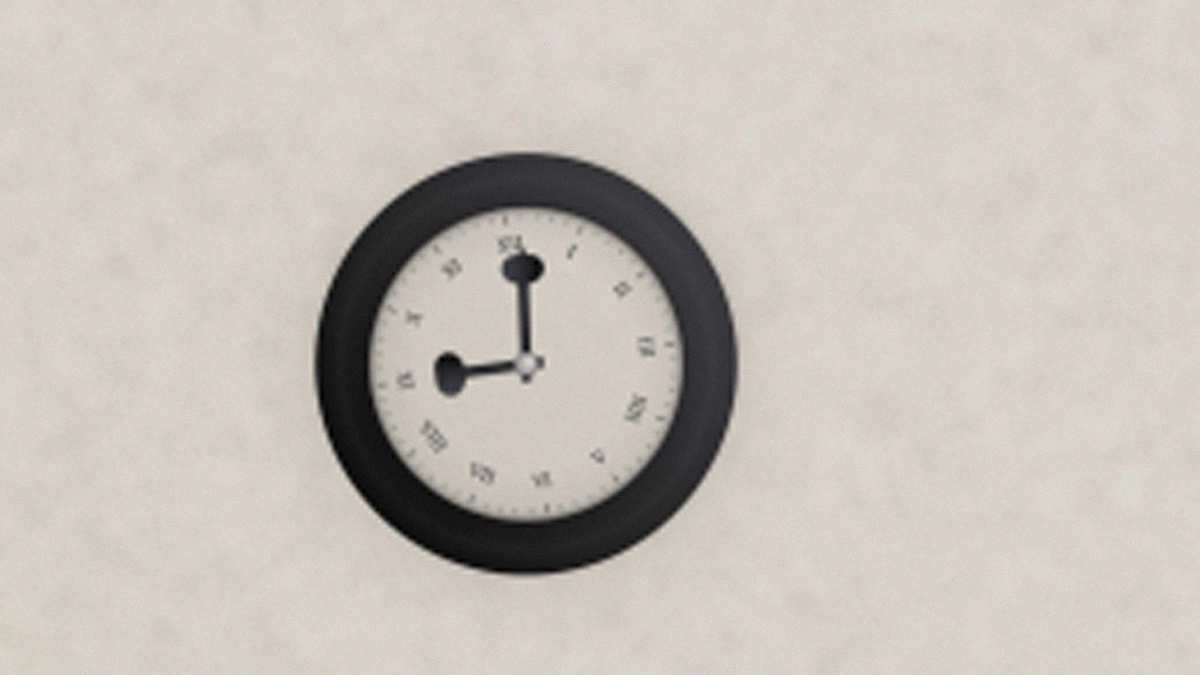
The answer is 9:01
